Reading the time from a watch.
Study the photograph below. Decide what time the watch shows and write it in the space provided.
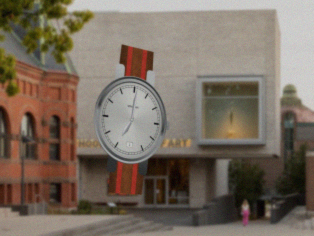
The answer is 7:01
